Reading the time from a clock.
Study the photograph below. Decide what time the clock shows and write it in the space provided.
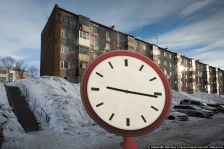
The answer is 9:16
